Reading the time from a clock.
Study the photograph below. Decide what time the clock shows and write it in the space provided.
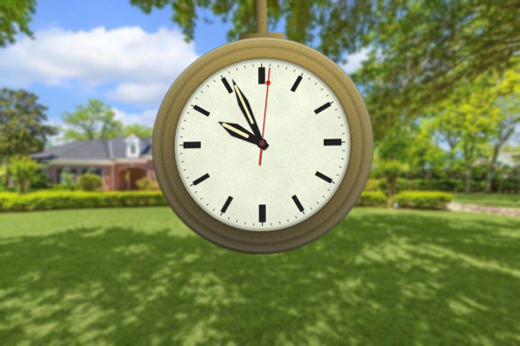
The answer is 9:56:01
